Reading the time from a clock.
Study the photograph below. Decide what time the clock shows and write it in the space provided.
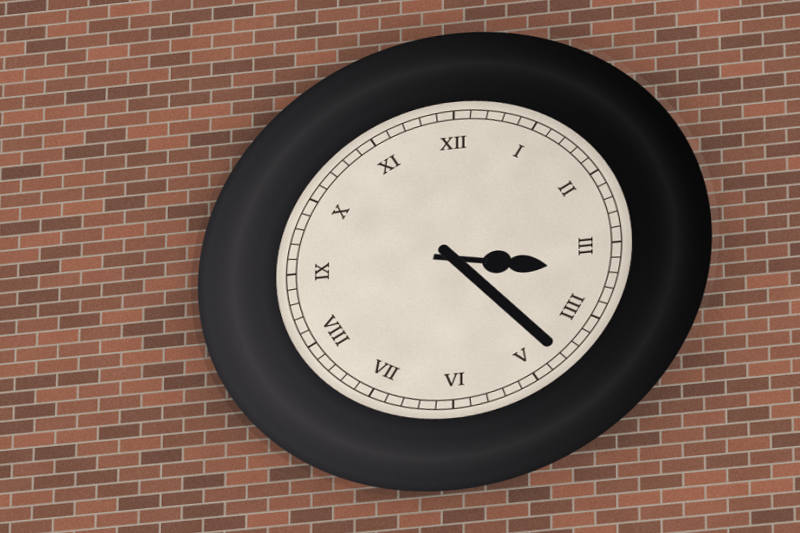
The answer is 3:23
